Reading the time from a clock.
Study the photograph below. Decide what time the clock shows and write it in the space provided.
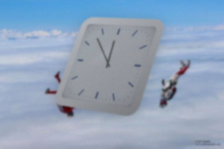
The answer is 11:53
